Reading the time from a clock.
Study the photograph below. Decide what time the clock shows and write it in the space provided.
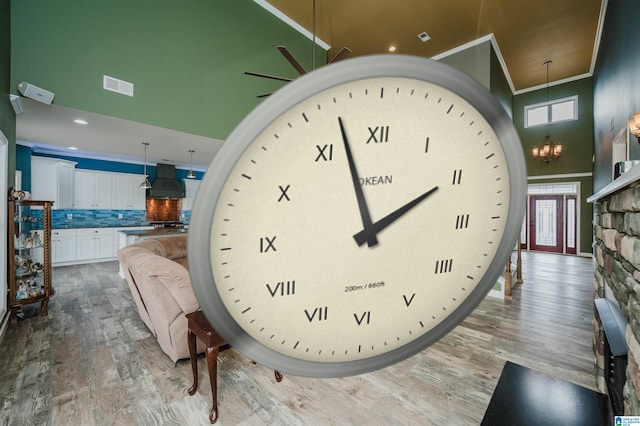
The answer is 1:57
